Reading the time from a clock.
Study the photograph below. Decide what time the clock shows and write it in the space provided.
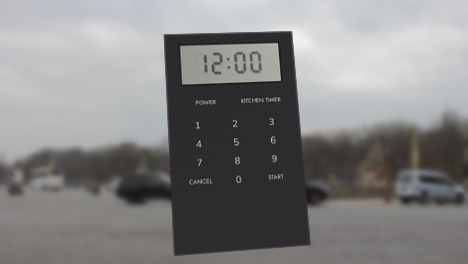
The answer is 12:00
